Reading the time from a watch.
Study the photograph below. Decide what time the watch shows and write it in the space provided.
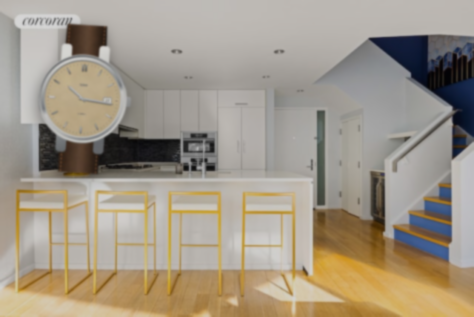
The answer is 10:16
